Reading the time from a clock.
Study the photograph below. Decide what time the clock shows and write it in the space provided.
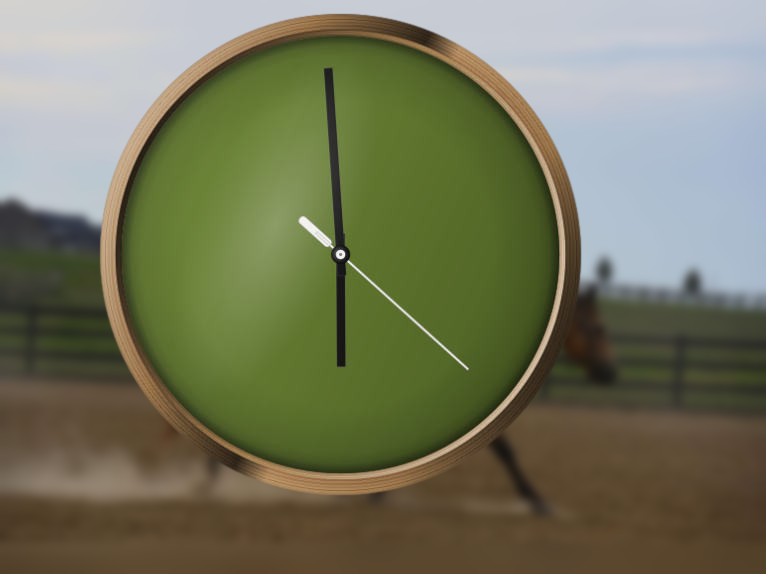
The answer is 5:59:22
